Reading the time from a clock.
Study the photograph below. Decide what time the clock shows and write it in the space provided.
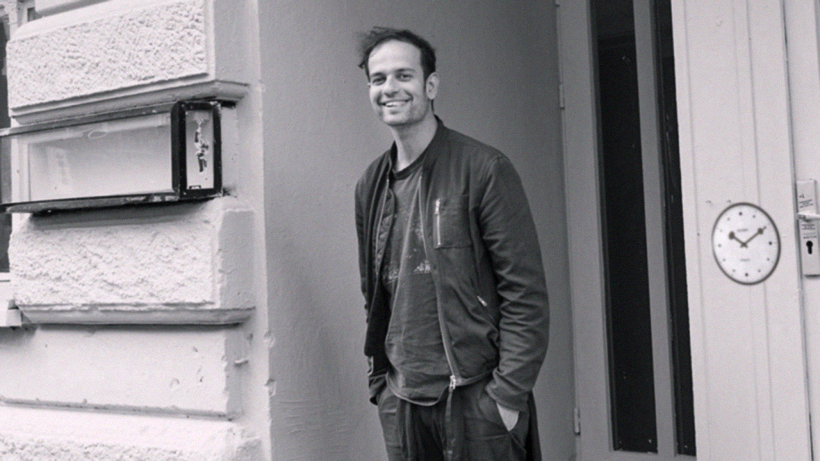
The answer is 10:10
